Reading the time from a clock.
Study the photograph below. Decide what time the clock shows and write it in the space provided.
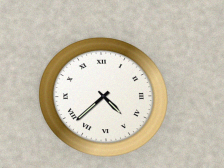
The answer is 4:38
